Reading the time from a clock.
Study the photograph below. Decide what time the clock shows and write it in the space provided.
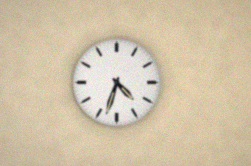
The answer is 4:33
